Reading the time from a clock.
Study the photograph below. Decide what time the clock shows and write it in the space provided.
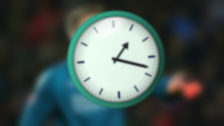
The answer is 1:18
